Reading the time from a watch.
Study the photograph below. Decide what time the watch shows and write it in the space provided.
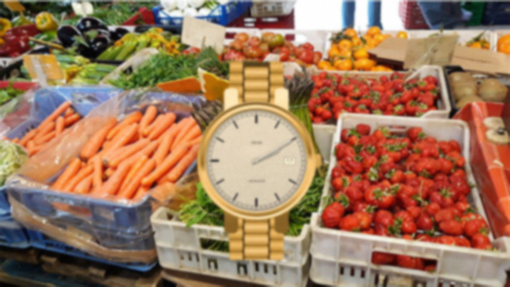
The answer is 2:10
